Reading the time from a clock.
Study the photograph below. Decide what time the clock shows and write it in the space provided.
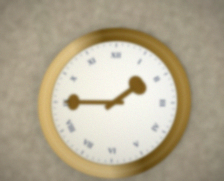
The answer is 1:45
